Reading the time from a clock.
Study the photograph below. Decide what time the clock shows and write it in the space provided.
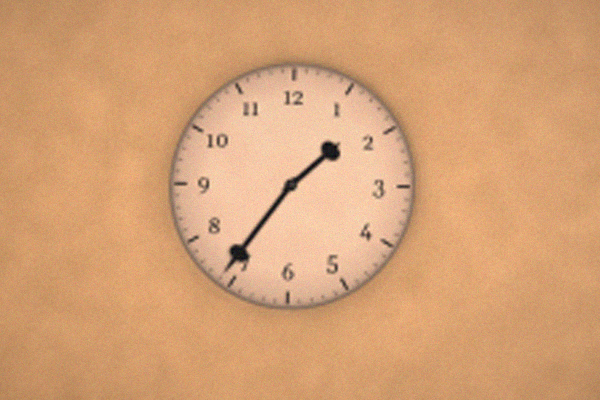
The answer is 1:36
